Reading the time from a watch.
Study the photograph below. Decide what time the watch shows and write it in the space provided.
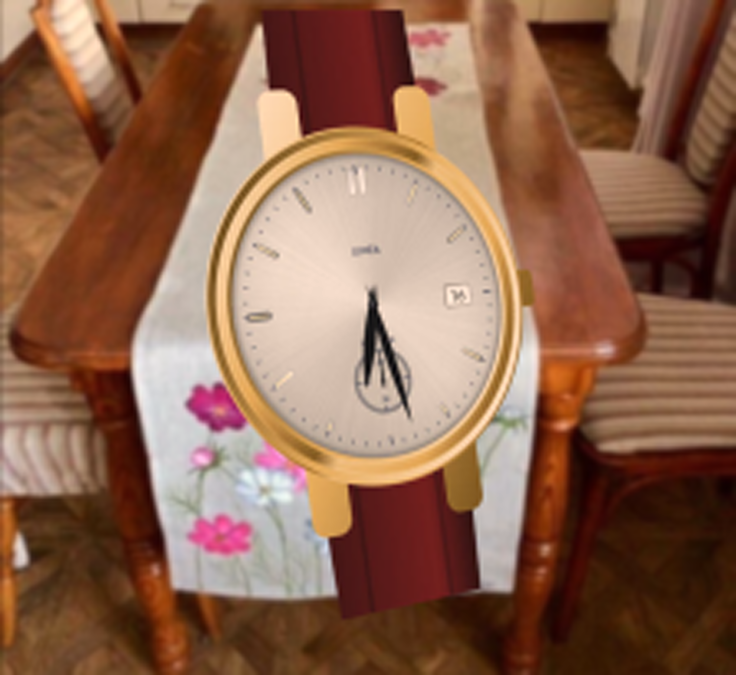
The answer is 6:28
